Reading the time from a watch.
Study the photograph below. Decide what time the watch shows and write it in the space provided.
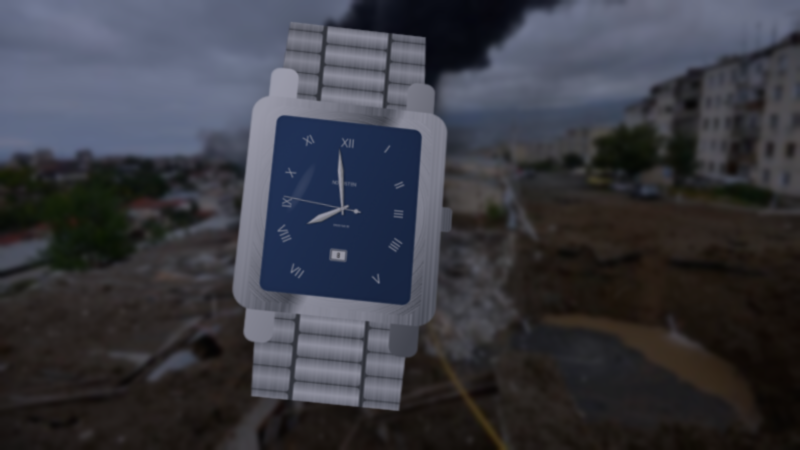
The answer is 7:58:46
